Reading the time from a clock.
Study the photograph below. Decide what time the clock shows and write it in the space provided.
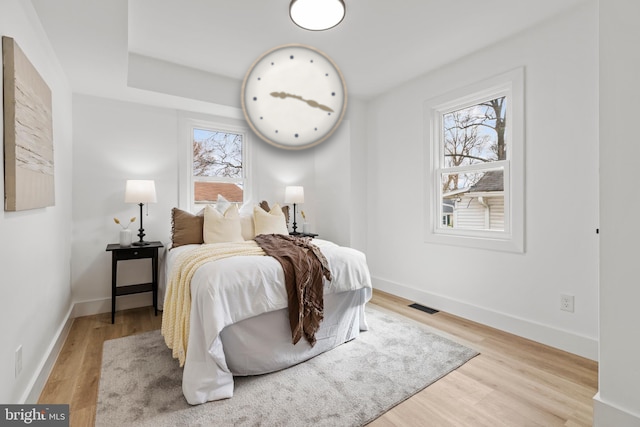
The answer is 9:19
